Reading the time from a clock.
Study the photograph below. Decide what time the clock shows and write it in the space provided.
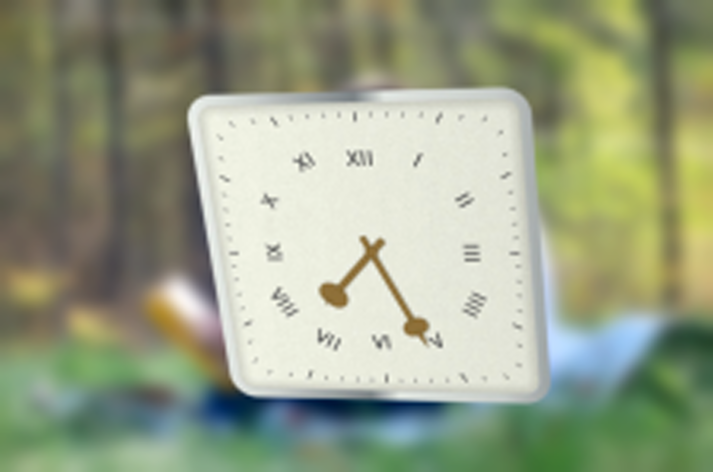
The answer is 7:26
